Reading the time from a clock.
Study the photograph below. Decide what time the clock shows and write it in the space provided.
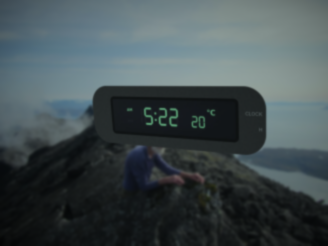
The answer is 5:22
